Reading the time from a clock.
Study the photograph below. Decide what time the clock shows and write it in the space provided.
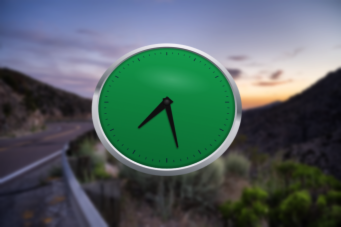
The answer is 7:28
